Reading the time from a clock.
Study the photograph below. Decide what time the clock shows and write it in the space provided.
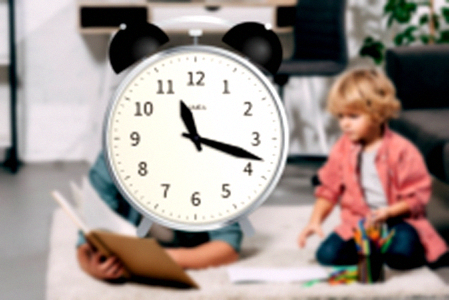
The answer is 11:18
